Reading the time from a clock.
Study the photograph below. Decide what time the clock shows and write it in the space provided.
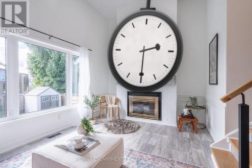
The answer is 2:30
